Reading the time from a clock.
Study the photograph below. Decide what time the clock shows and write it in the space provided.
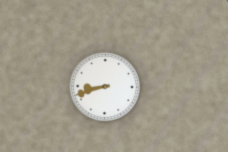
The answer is 8:42
